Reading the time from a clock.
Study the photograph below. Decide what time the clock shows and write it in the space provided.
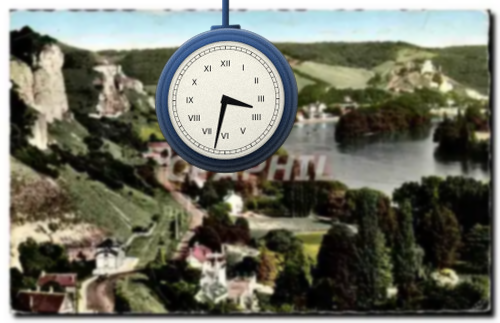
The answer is 3:32
